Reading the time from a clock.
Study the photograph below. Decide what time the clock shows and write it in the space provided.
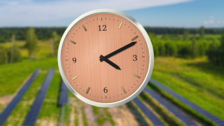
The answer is 4:11
